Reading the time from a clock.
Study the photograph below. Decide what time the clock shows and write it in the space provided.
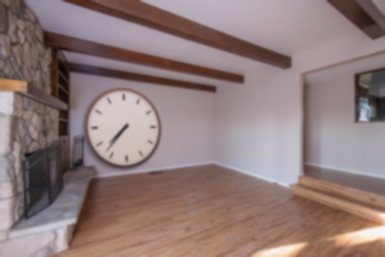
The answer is 7:37
